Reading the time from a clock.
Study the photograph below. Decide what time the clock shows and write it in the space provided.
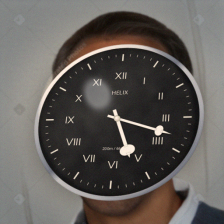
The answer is 5:18
